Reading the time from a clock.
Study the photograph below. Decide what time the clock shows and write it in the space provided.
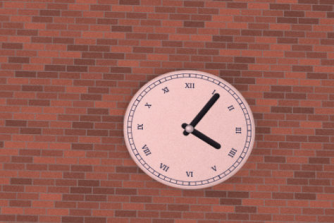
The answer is 4:06
